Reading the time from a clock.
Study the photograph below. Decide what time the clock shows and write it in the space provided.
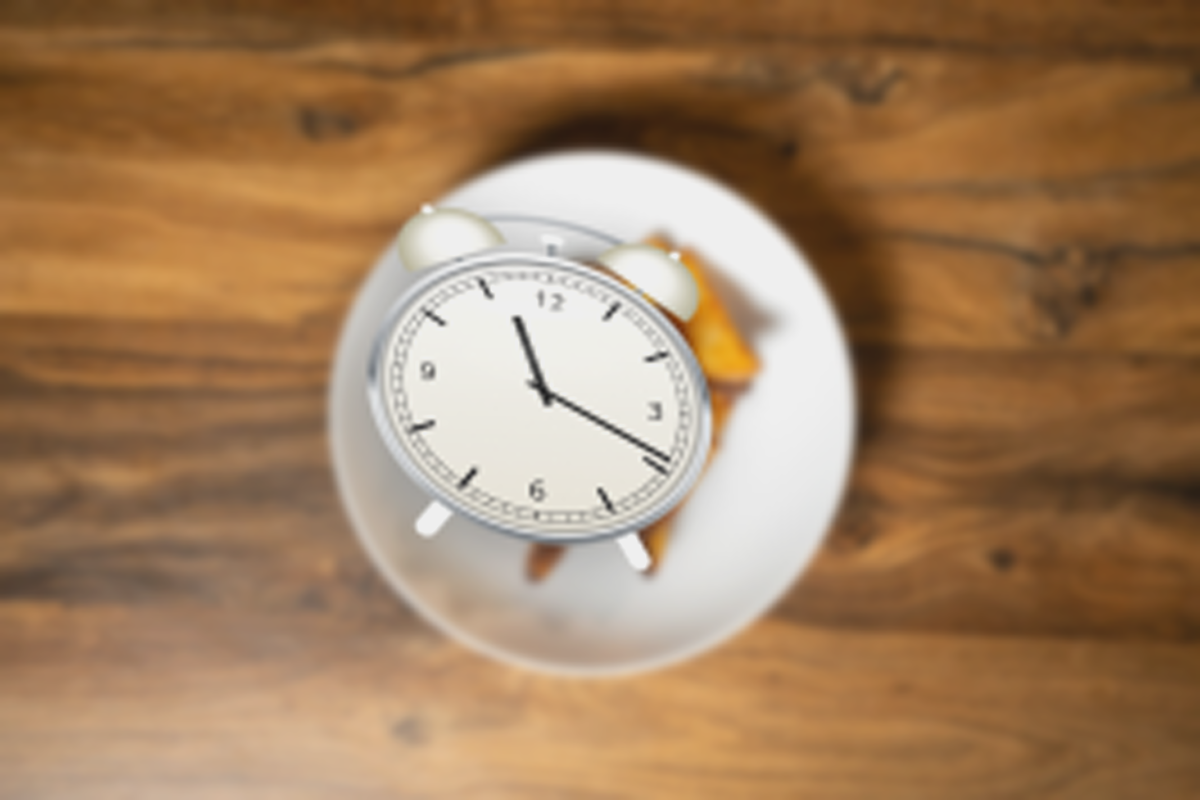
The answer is 11:19
